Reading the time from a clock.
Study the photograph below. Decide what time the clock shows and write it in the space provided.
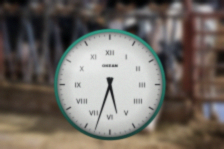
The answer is 5:33
